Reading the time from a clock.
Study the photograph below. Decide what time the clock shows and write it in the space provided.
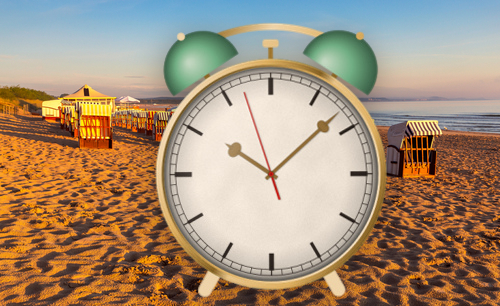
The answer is 10:07:57
